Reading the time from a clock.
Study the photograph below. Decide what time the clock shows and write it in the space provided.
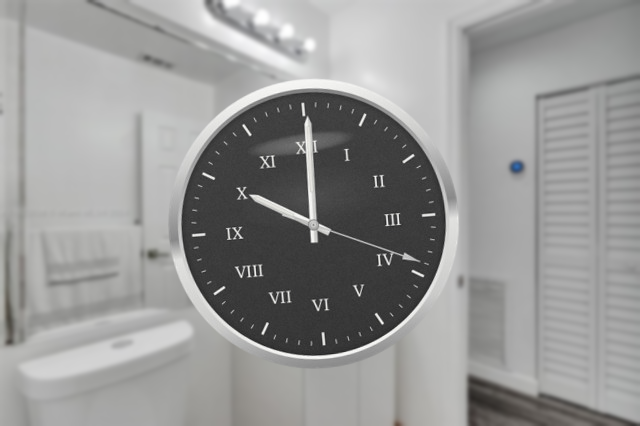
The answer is 10:00:19
